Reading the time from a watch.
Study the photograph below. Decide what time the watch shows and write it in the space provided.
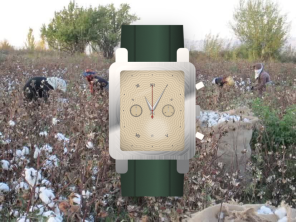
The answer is 11:05
